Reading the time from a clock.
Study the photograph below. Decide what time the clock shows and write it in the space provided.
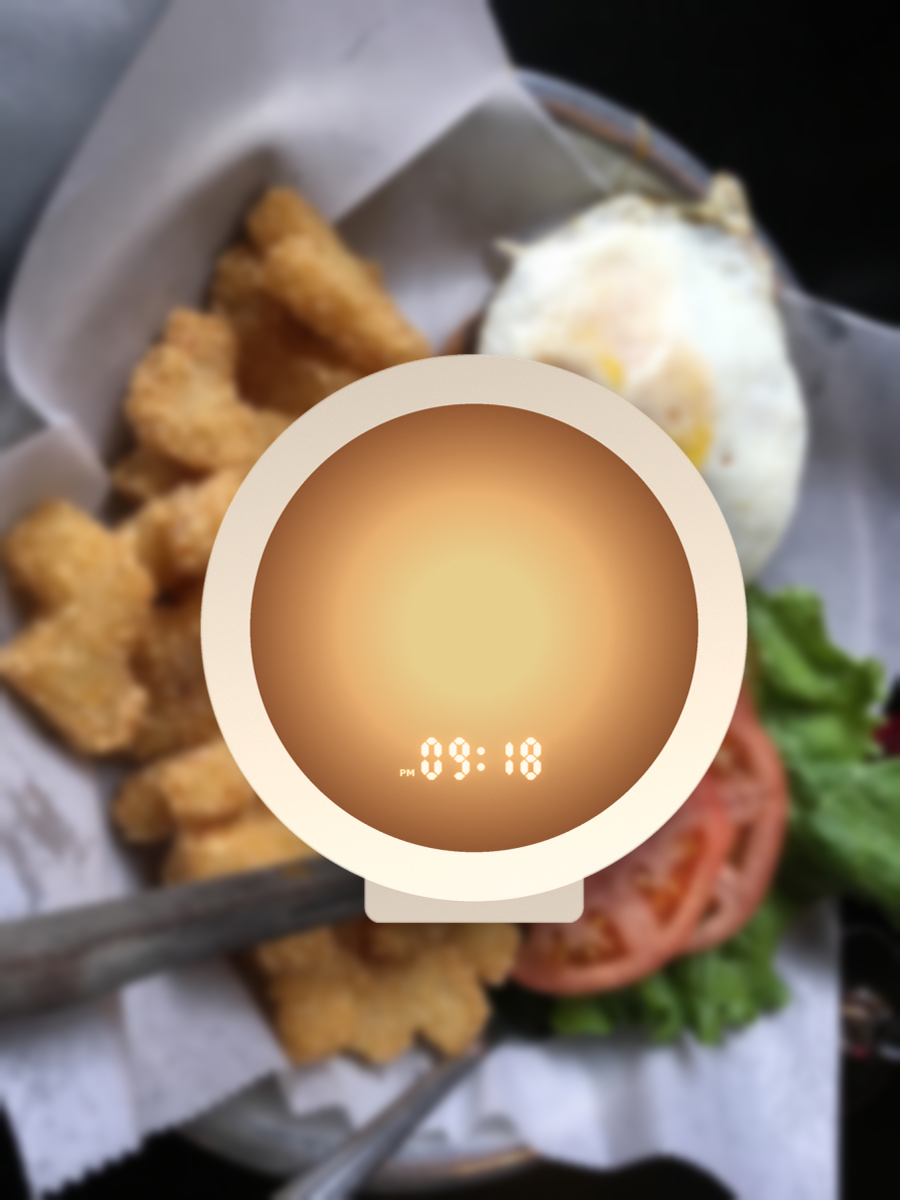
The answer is 9:18
